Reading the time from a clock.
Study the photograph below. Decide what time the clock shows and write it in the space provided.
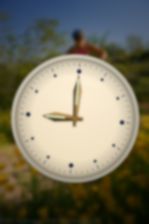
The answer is 9:00
